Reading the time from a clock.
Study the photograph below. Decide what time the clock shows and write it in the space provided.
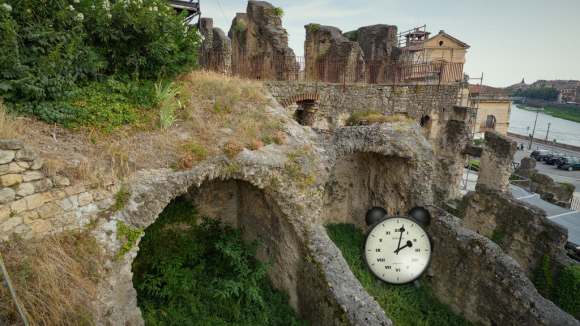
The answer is 2:02
